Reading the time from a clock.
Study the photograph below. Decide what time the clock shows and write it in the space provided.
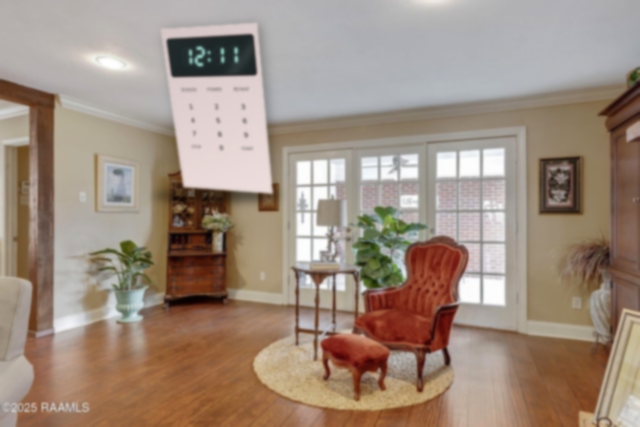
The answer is 12:11
